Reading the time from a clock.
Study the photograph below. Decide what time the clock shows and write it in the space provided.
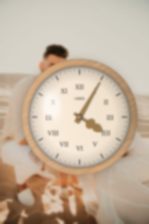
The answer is 4:05
